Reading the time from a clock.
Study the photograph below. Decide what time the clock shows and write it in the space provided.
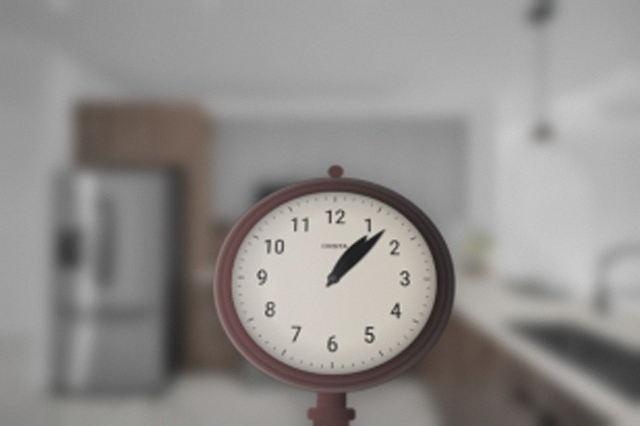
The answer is 1:07
